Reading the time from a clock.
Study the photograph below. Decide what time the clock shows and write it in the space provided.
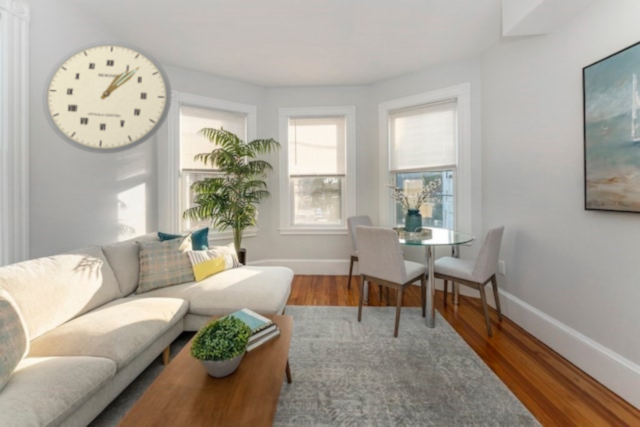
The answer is 1:07
